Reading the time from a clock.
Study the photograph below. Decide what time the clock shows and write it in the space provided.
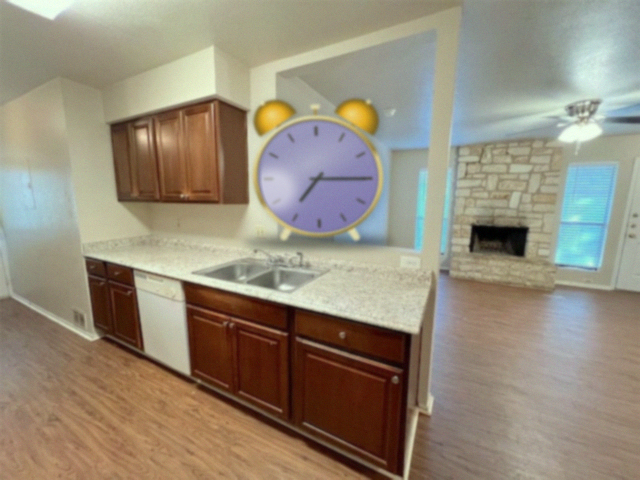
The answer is 7:15
